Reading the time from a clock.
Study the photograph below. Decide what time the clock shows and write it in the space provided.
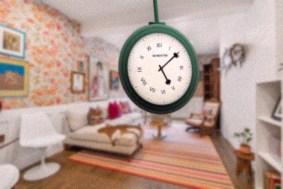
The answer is 5:09
